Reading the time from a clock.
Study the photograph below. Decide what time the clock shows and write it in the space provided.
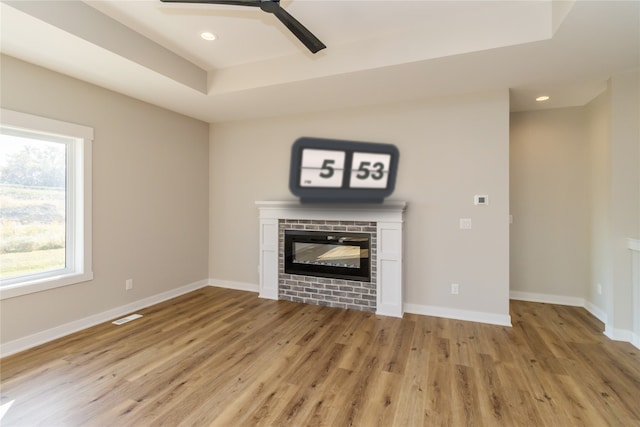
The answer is 5:53
